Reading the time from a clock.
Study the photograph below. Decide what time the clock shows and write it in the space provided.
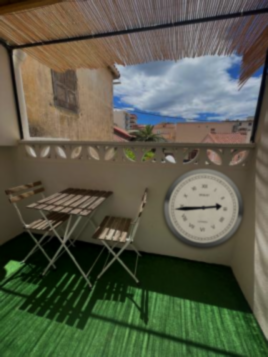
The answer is 2:44
